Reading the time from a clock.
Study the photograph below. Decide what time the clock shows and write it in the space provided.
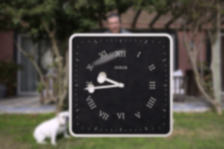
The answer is 9:44
